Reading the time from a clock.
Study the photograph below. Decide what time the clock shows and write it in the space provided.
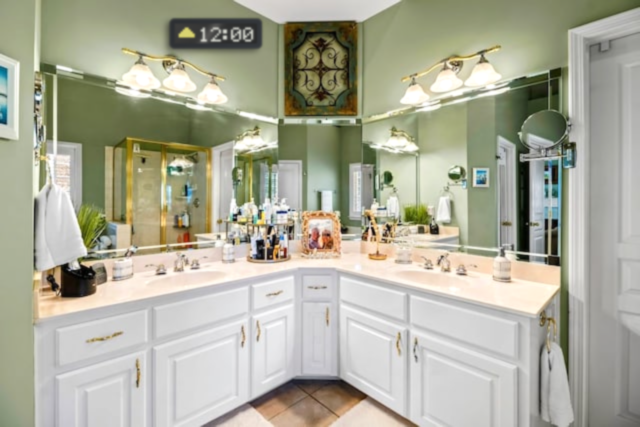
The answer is 12:00
